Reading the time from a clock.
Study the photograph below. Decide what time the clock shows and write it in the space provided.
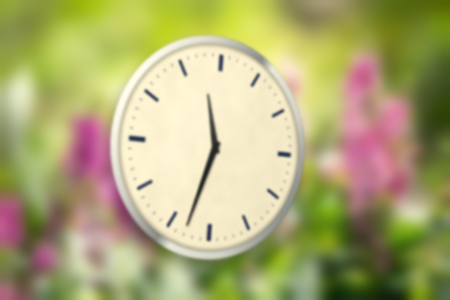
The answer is 11:33
